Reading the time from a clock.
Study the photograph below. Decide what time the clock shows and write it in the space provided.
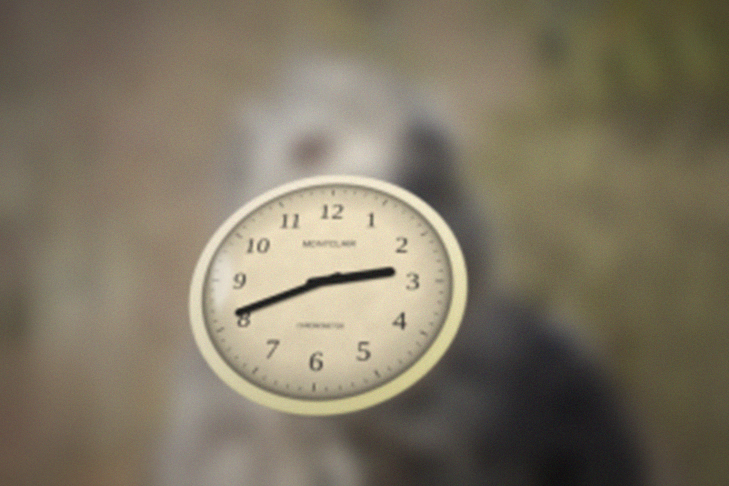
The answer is 2:41
